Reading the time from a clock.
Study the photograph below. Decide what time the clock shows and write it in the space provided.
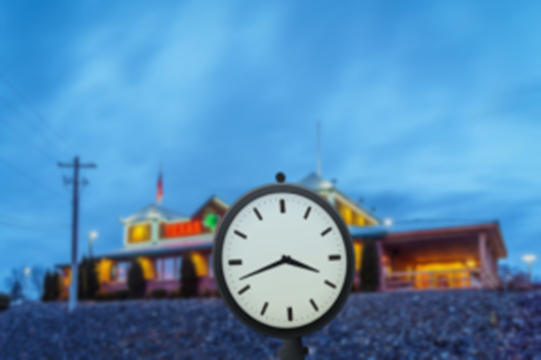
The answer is 3:42
